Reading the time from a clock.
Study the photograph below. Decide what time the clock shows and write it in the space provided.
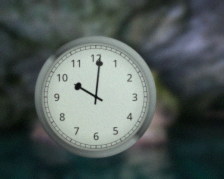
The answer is 10:01
